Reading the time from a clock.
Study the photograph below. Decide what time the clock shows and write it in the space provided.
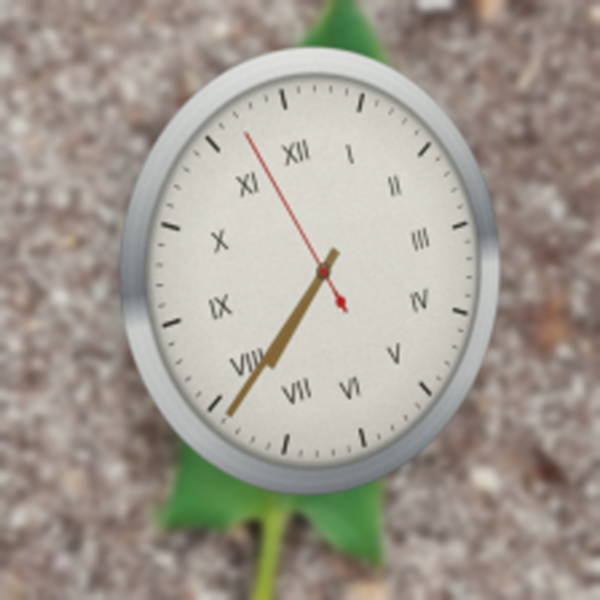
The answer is 7:38:57
